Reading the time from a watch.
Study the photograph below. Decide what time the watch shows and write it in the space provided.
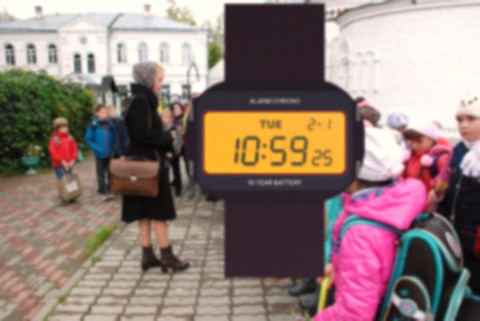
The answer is 10:59:25
